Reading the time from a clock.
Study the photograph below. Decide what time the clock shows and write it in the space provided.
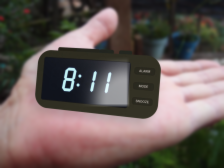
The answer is 8:11
